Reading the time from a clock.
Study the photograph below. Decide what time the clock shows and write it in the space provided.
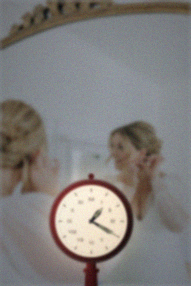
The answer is 1:20
